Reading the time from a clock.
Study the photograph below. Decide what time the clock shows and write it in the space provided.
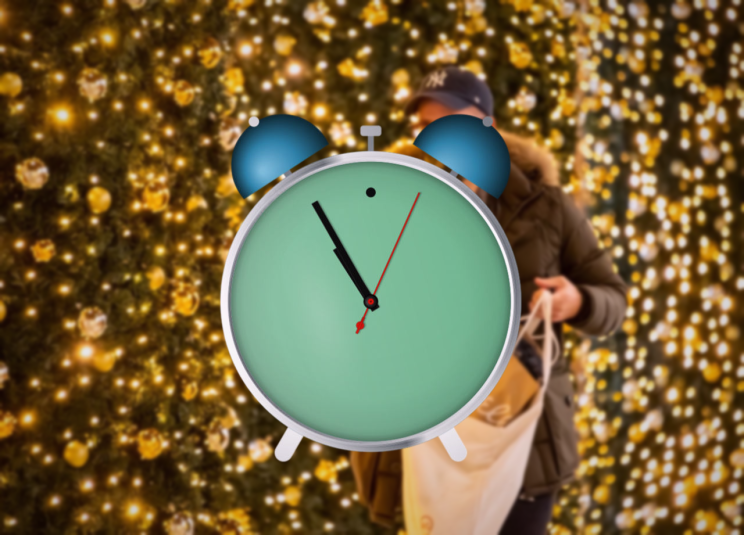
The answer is 10:55:04
